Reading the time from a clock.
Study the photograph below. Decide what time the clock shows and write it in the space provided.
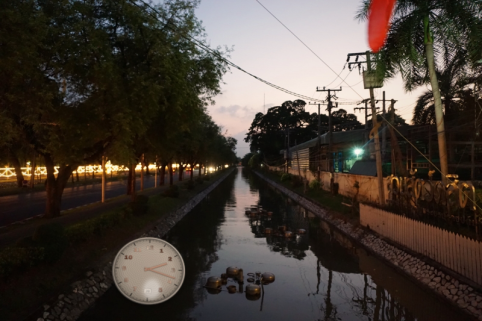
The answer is 2:18
